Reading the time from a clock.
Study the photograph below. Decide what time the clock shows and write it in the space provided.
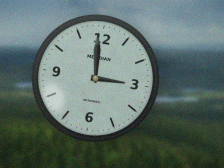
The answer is 2:59
